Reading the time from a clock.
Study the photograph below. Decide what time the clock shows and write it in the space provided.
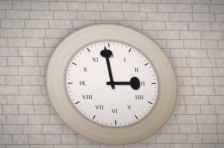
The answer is 2:59
